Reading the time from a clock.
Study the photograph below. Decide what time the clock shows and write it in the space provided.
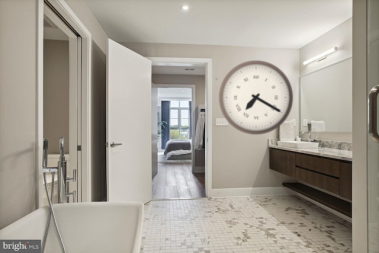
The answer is 7:20
